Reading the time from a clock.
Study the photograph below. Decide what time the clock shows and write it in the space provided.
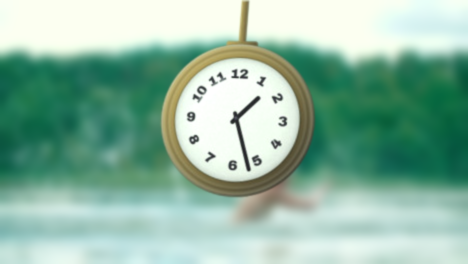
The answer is 1:27
